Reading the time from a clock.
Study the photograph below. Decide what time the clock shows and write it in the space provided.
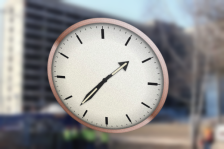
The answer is 1:37
